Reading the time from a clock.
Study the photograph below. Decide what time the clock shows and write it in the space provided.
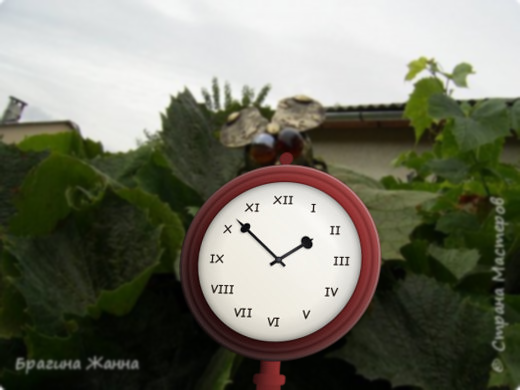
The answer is 1:52
